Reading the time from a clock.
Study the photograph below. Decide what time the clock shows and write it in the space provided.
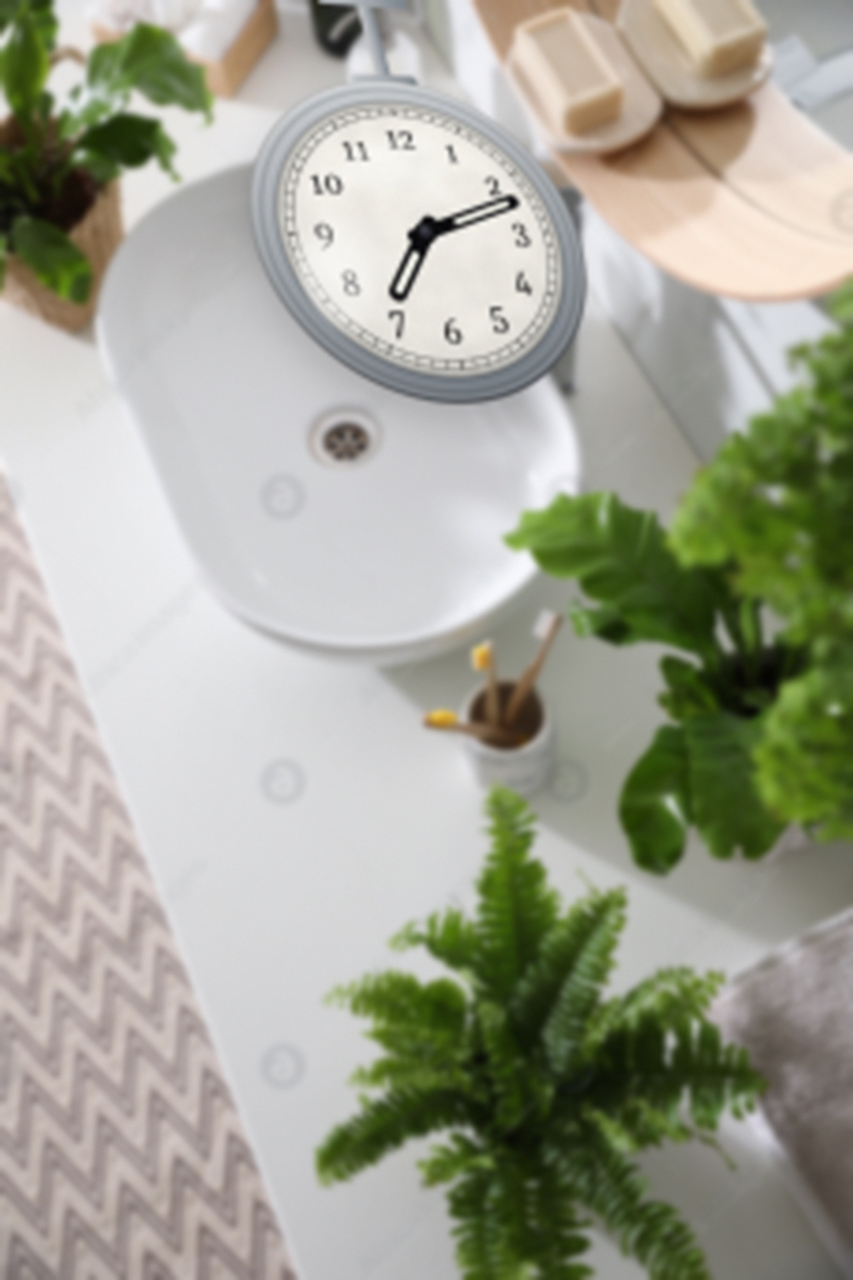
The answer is 7:12
